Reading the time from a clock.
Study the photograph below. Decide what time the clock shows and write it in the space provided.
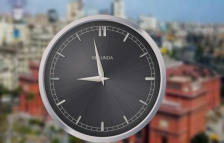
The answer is 8:58
